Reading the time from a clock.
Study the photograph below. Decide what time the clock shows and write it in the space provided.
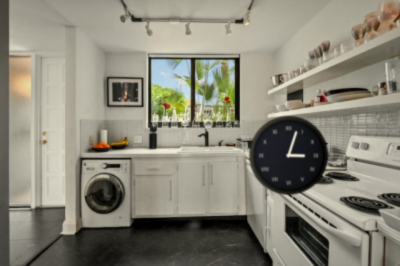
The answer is 3:03
